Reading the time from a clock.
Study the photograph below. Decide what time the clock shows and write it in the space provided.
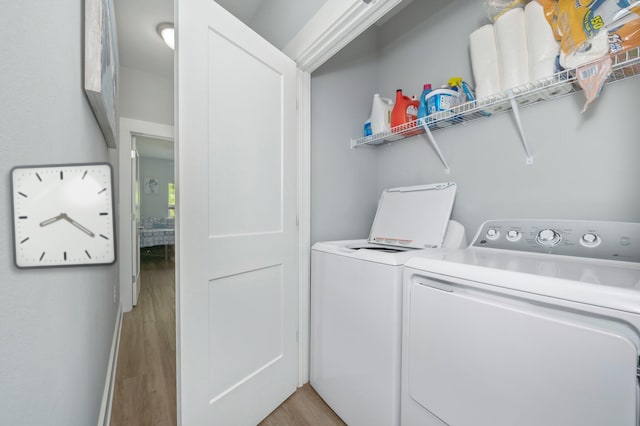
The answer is 8:21
